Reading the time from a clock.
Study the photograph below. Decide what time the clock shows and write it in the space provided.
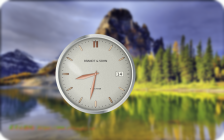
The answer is 8:32
